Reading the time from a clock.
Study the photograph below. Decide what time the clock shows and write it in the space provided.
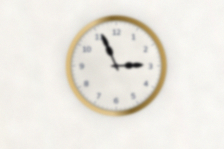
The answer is 2:56
